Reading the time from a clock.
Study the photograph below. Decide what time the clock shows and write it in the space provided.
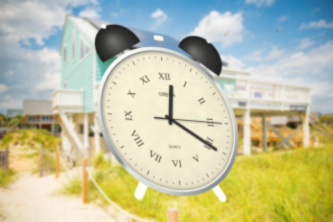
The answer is 12:20:15
